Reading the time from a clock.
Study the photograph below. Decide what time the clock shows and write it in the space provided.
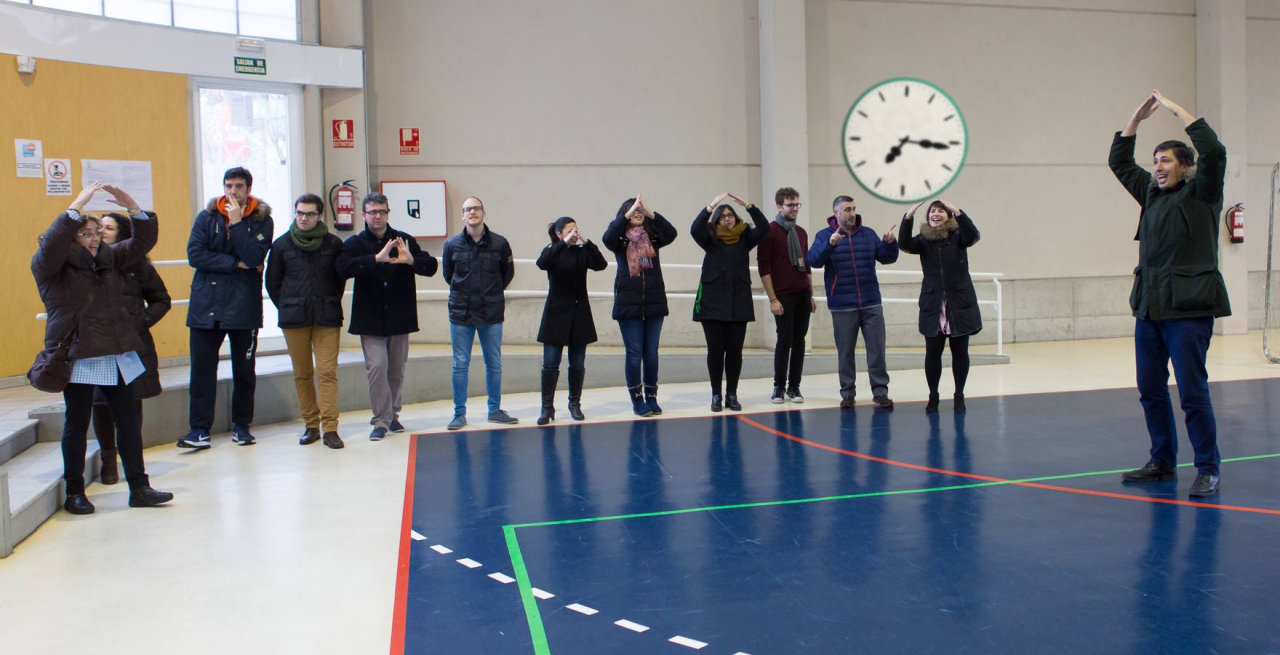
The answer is 7:16
